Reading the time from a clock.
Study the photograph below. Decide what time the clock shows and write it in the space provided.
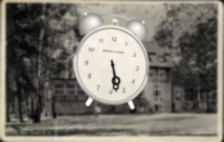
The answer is 5:28
